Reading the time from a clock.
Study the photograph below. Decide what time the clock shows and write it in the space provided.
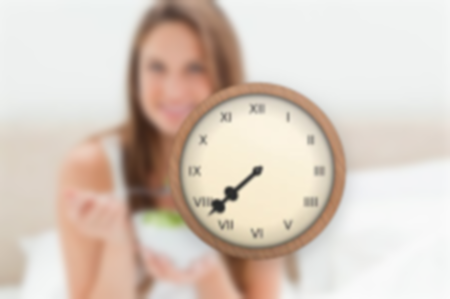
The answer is 7:38
